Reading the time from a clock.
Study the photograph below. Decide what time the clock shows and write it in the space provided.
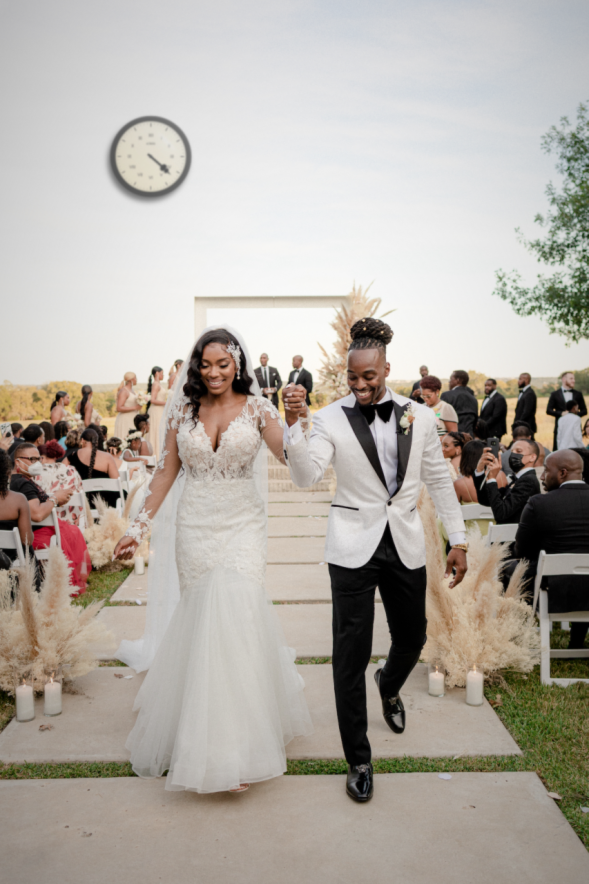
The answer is 4:22
